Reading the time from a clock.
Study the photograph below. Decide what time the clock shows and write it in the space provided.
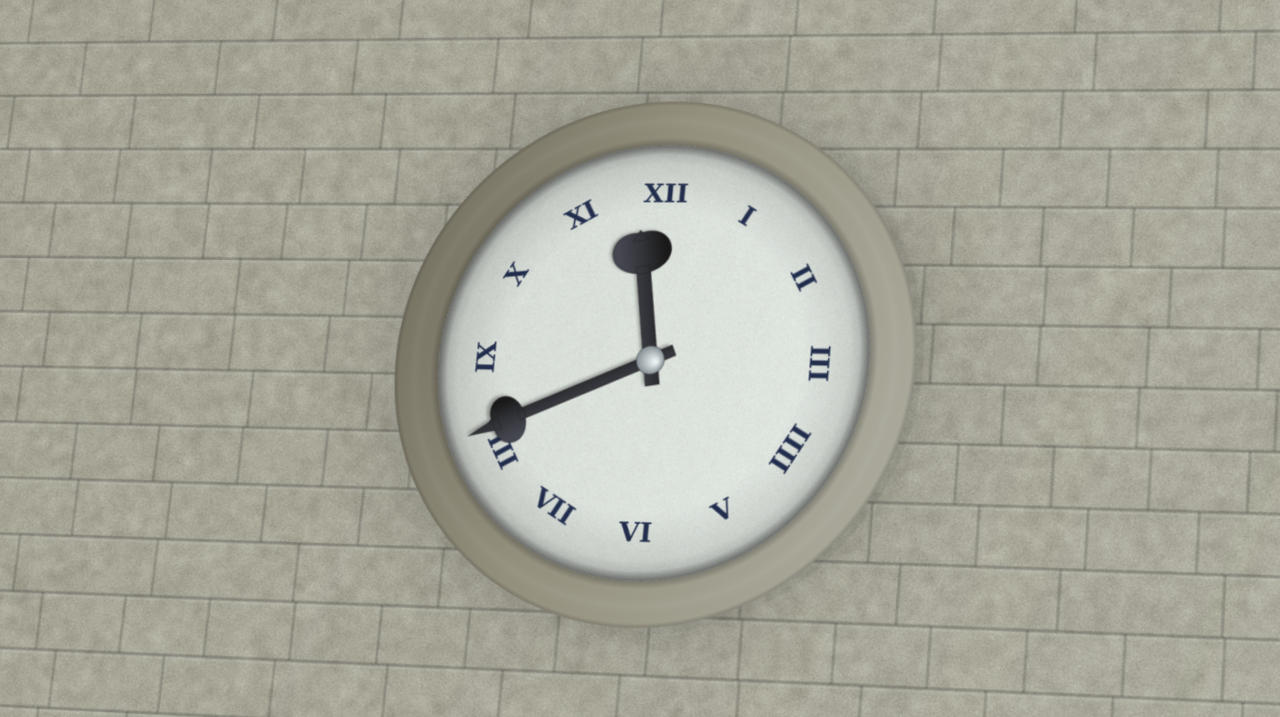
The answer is 11:41
